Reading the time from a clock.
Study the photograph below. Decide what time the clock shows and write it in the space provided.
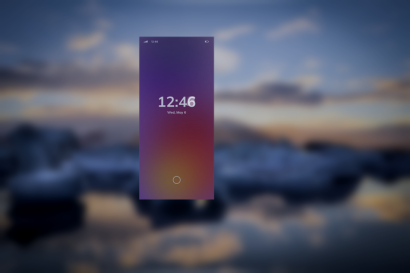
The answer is 12:46
